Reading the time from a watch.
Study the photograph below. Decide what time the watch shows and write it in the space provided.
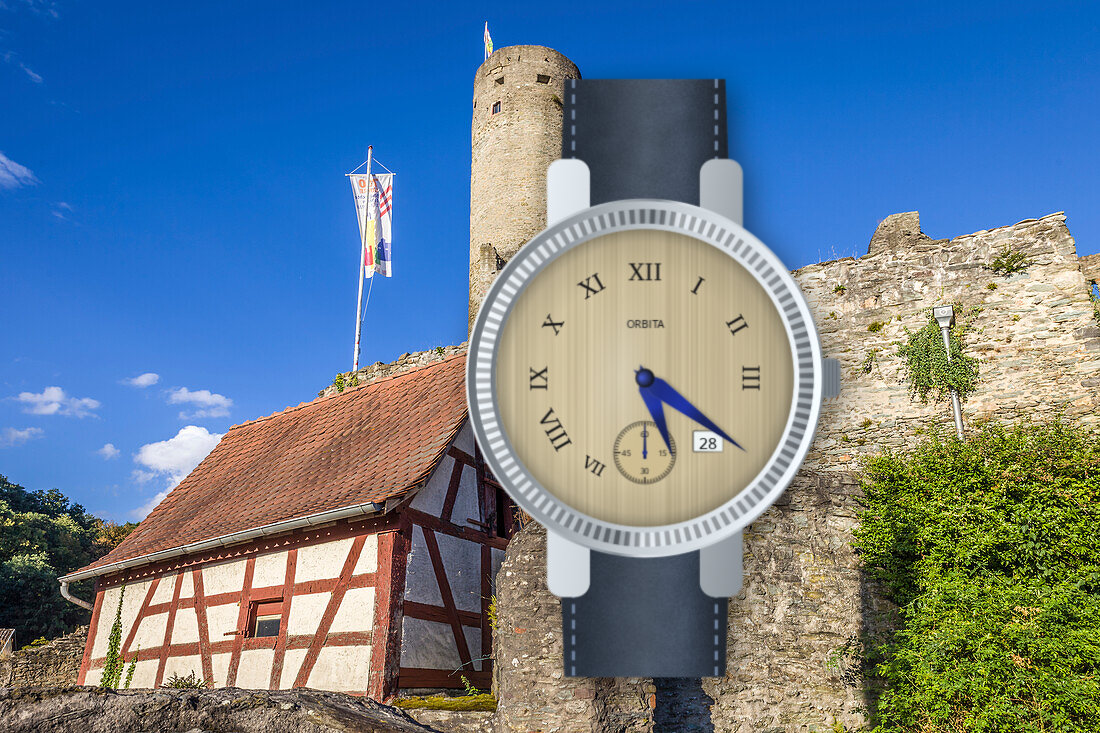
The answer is 5:21
